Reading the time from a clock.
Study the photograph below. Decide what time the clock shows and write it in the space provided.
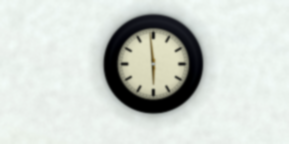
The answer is 5:59
